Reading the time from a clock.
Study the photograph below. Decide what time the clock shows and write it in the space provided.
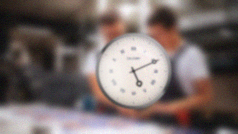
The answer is 5:11
